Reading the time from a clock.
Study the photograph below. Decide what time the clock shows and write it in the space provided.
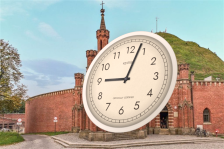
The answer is 9:03
